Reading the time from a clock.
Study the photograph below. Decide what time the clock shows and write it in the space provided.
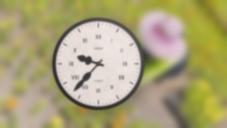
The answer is 9:37
